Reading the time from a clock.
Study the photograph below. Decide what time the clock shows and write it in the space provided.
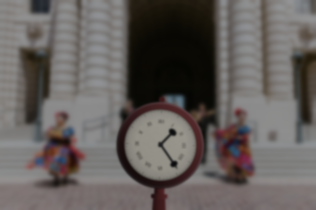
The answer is 1:24
